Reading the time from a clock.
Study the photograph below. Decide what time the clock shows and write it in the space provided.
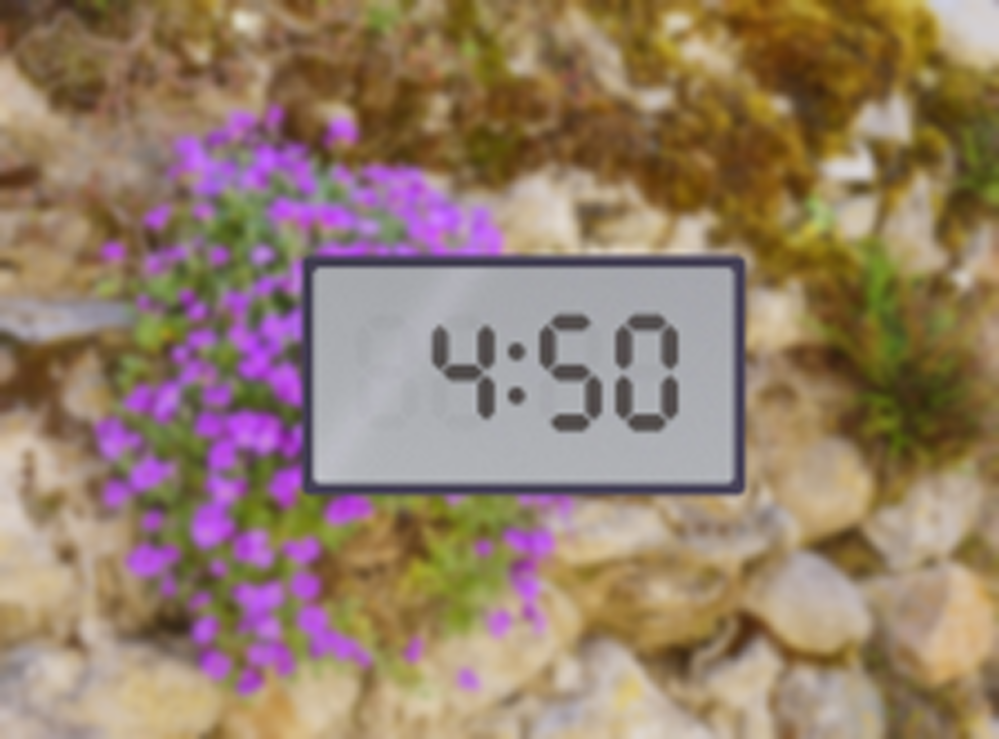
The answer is 4:50
